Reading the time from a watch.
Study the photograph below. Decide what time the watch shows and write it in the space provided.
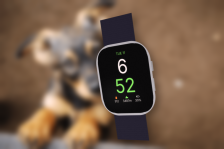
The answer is 6:52
